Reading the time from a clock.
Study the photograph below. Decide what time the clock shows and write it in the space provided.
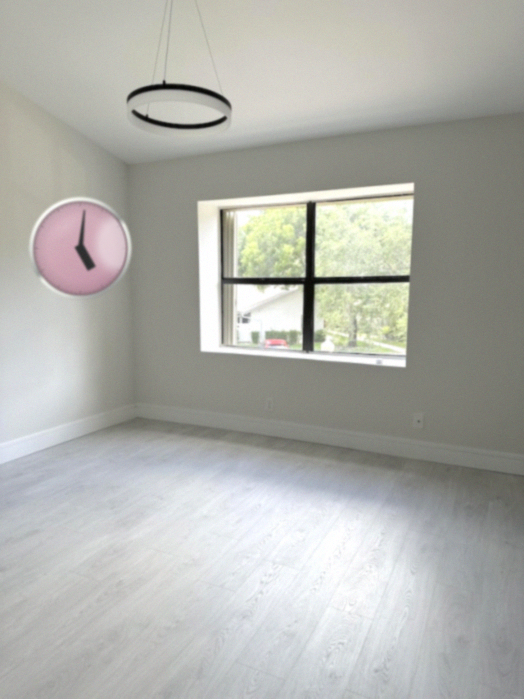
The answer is 5:01
